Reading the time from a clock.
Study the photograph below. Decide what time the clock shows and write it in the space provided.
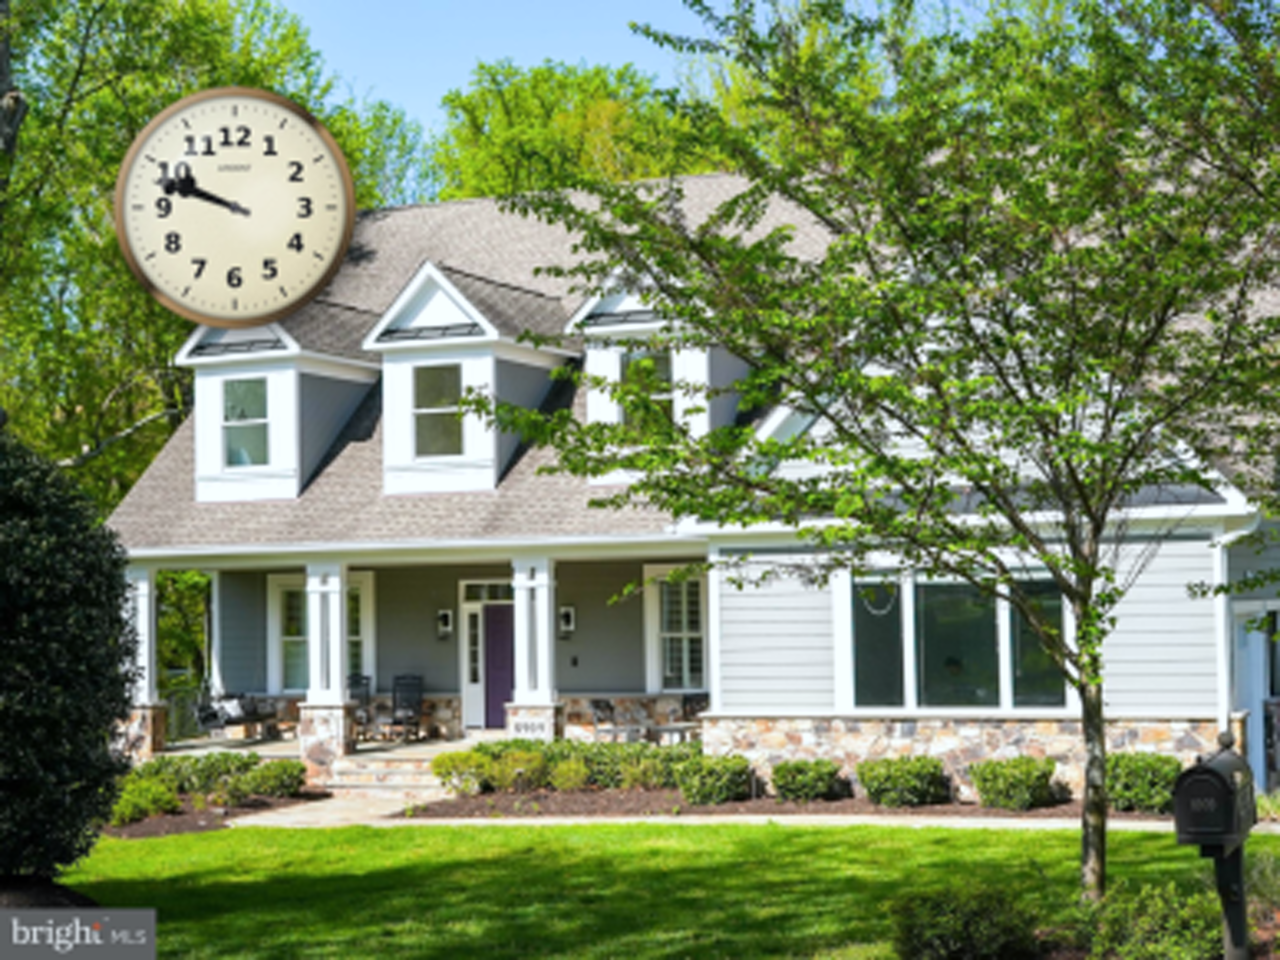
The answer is 9:48
